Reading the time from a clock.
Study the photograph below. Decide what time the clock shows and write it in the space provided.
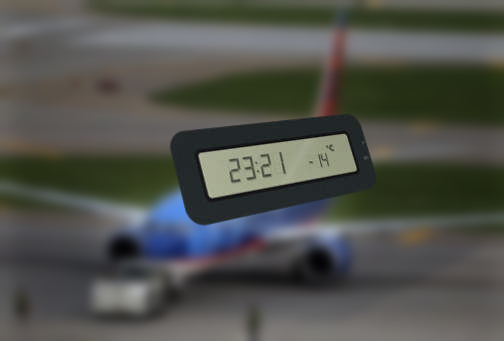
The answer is 23:21
